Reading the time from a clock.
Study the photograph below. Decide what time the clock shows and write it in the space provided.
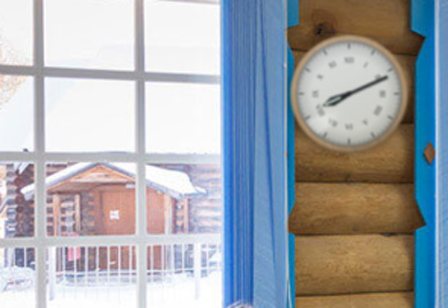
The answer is 8:11
